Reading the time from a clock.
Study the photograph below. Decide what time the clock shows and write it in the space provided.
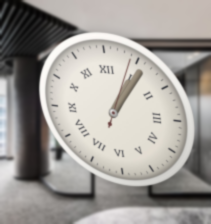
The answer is 1:06:04
